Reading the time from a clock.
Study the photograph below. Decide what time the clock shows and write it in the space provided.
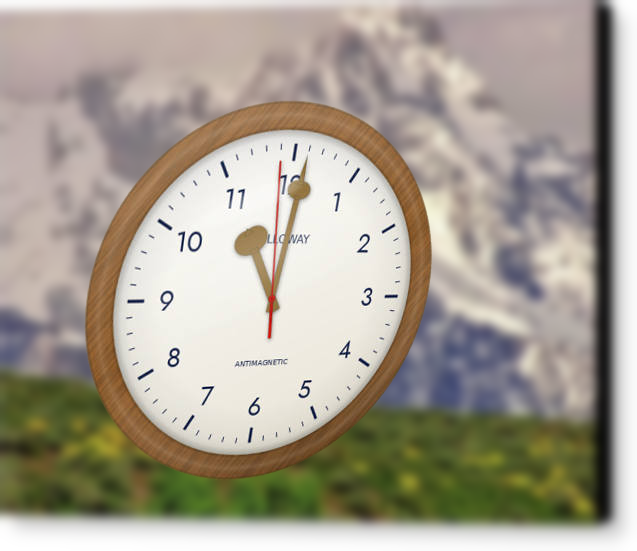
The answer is 11:00:59
